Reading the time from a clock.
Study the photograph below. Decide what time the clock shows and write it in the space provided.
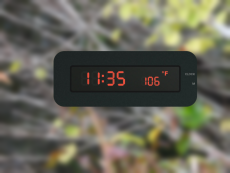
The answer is 11:35
